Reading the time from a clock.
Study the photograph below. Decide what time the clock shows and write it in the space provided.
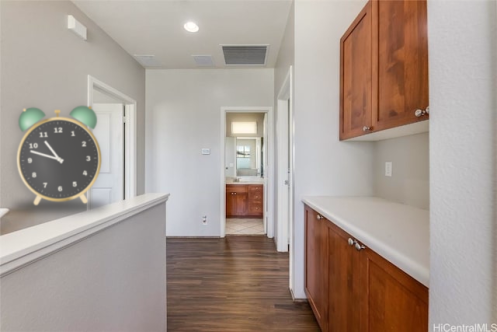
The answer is 10:48
